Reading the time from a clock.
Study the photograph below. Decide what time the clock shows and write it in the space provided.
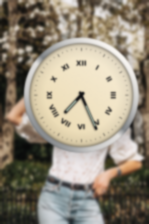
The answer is 7:26
